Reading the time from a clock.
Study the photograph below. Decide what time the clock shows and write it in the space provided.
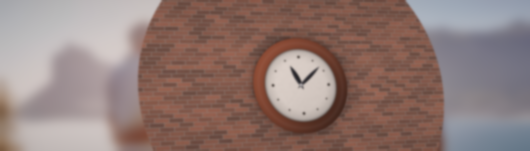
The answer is 11:08
